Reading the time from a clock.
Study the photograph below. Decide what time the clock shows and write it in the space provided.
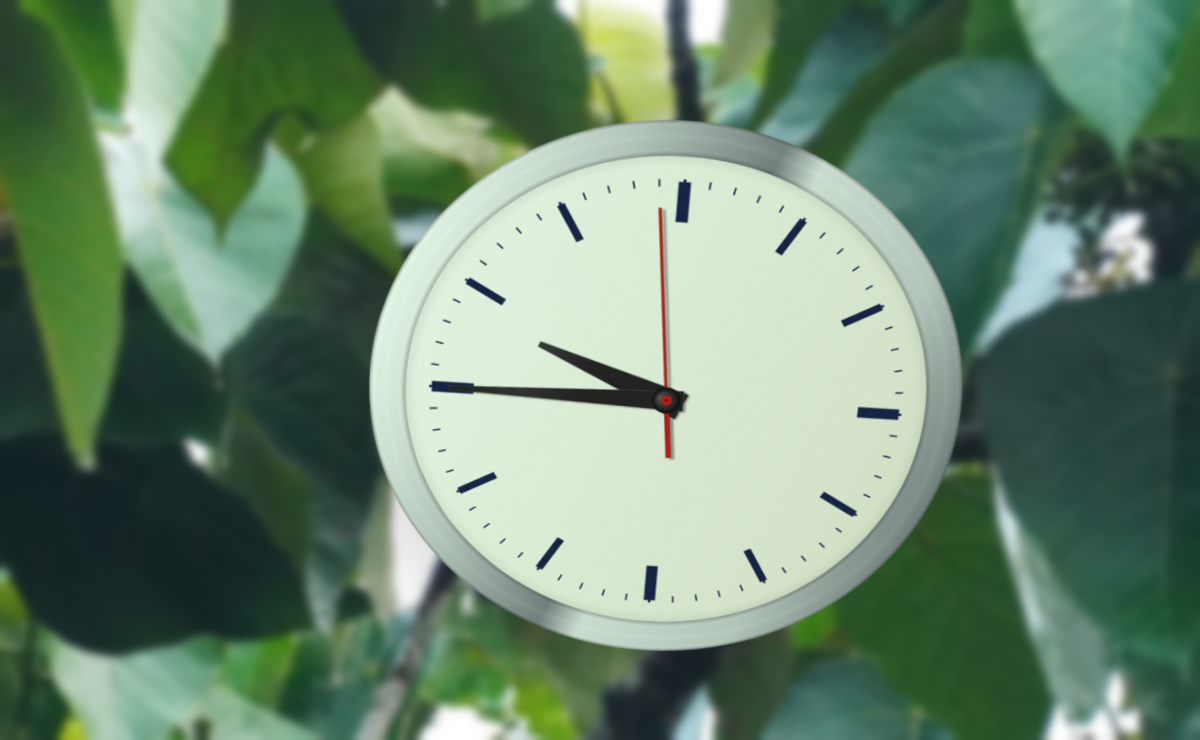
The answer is 9:44:59
